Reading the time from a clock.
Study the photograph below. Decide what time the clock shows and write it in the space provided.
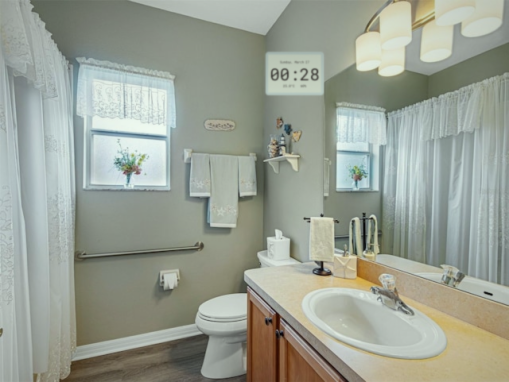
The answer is 0:28
